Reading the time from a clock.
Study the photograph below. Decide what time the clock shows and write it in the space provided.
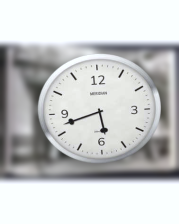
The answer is 5:42
